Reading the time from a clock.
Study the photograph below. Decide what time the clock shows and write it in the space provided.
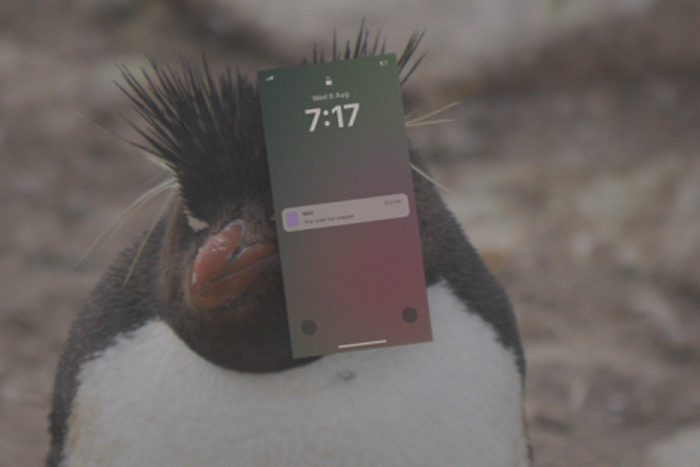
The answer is 7:17
